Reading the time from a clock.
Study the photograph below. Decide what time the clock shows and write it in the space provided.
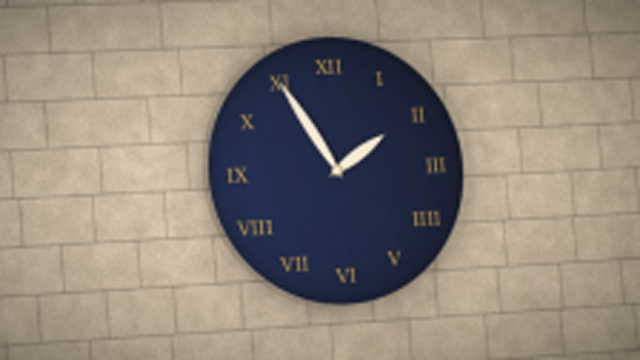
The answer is 1:55
